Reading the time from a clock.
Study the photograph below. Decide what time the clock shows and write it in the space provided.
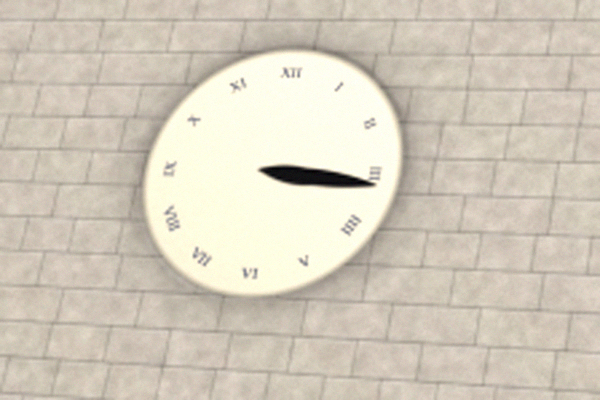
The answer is 3:16
